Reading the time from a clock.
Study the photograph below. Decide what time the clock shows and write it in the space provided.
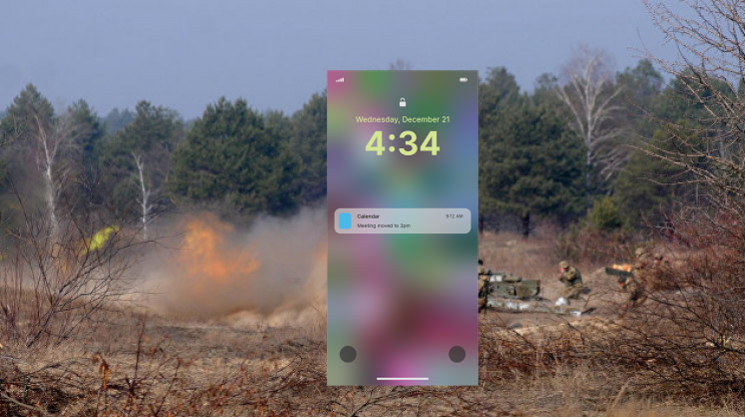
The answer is 4:34
